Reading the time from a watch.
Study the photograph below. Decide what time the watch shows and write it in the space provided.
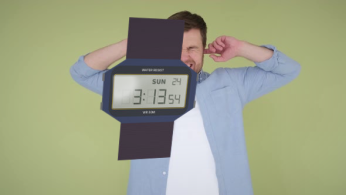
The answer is 3:13:54
